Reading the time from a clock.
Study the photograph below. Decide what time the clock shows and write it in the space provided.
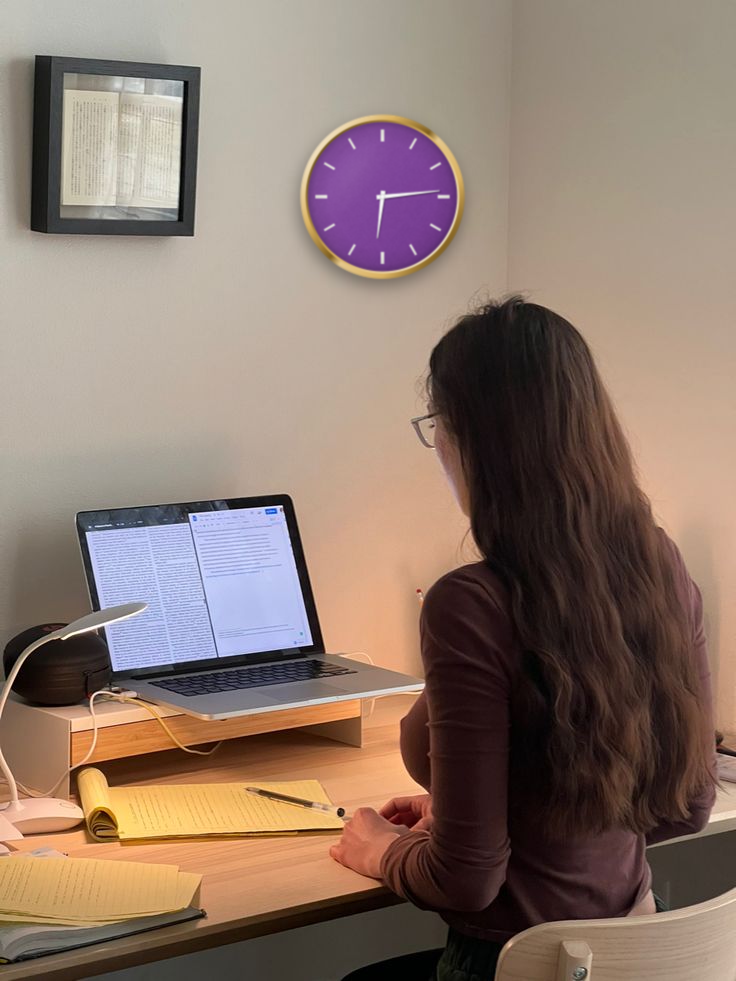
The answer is 6:14
